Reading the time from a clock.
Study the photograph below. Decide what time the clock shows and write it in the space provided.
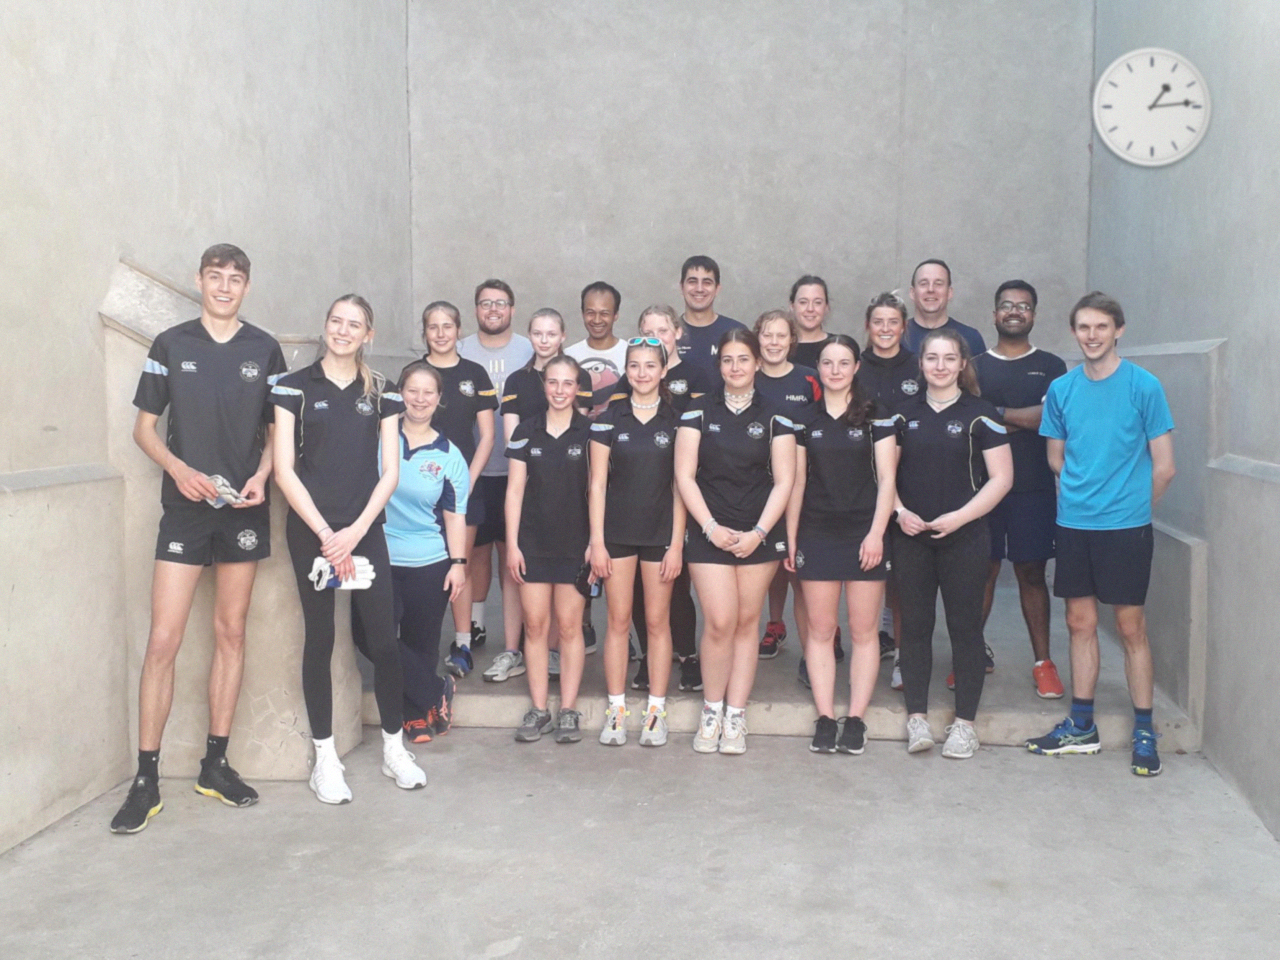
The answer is 1:14
